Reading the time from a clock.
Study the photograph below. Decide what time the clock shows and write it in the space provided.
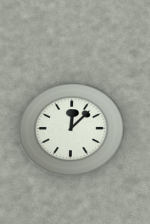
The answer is 12:07
